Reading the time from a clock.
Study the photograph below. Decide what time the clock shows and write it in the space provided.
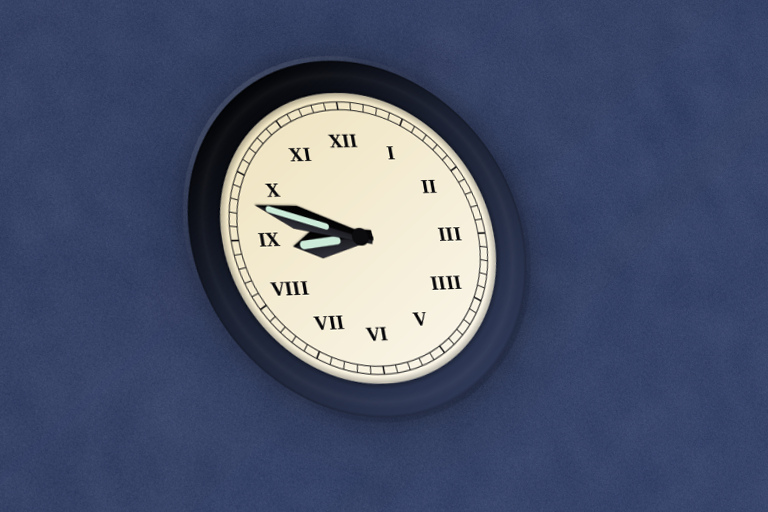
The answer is 8:48
